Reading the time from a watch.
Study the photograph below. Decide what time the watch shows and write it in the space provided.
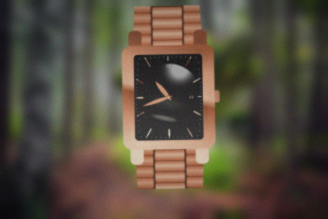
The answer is 10:42
